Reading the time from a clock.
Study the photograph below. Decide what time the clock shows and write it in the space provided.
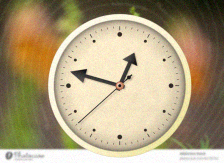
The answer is 12:47:38
